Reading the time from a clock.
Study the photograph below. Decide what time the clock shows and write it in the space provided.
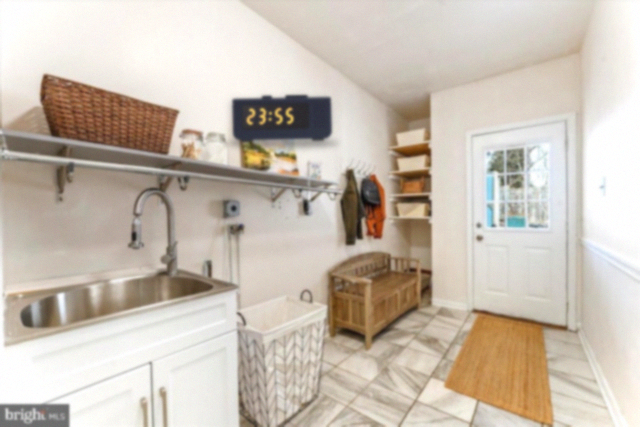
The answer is 23:55
